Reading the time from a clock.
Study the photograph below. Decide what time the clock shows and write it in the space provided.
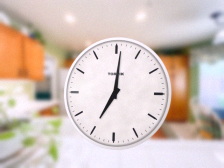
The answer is 7:01
